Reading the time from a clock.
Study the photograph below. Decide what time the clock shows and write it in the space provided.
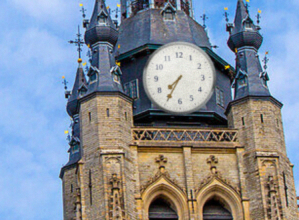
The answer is 7:35
